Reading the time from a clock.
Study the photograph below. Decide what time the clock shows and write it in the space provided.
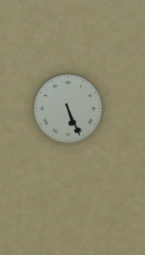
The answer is 5:26
